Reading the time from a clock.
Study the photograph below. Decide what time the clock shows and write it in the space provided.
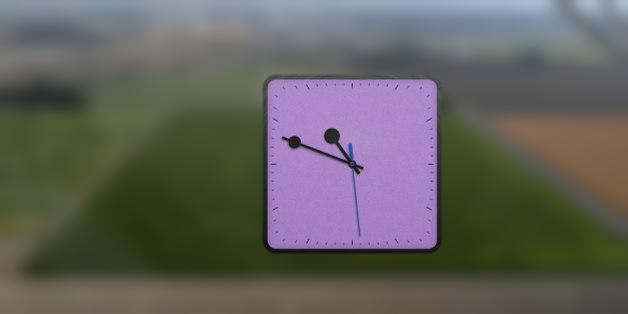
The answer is 10:48:29
